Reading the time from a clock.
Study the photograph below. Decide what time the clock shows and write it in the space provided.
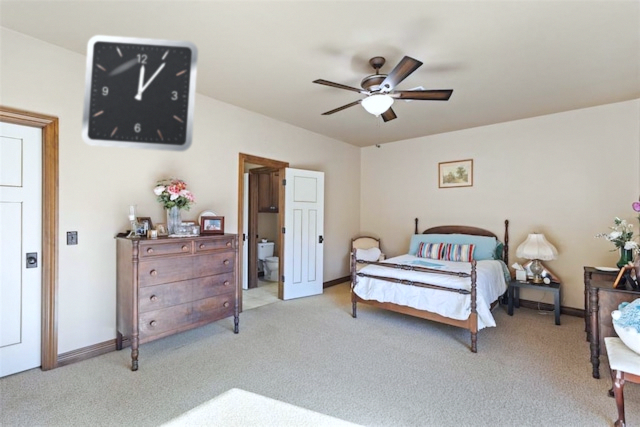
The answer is 12:06
